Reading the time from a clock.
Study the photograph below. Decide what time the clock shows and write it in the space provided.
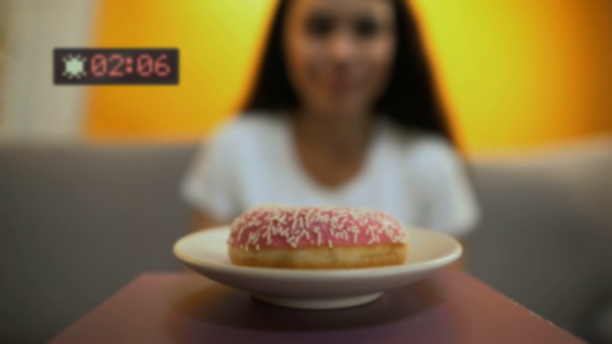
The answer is 2:06
